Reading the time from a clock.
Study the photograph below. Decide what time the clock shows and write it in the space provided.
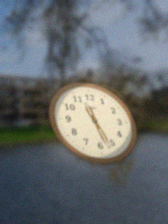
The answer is 11:27
